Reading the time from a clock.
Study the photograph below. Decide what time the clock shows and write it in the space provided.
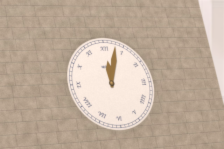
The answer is 12:03
